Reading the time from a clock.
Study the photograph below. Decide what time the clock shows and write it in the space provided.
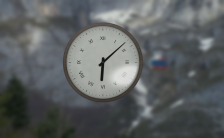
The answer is 6:08
